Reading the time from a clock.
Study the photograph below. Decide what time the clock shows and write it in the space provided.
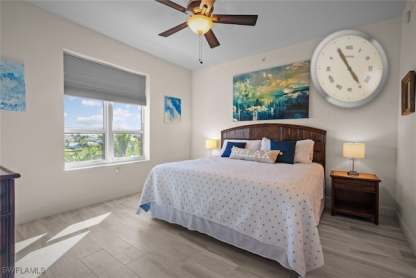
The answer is 4:55
